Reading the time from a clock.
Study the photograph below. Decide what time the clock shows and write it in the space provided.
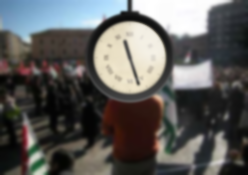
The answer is 11:27
